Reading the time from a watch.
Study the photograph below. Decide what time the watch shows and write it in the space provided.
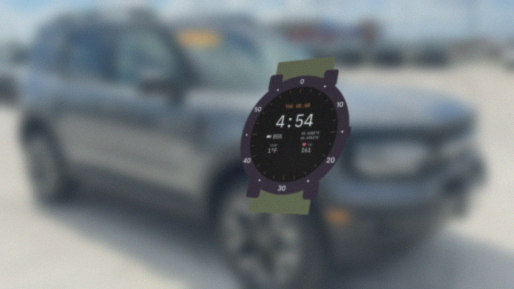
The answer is 4:54
